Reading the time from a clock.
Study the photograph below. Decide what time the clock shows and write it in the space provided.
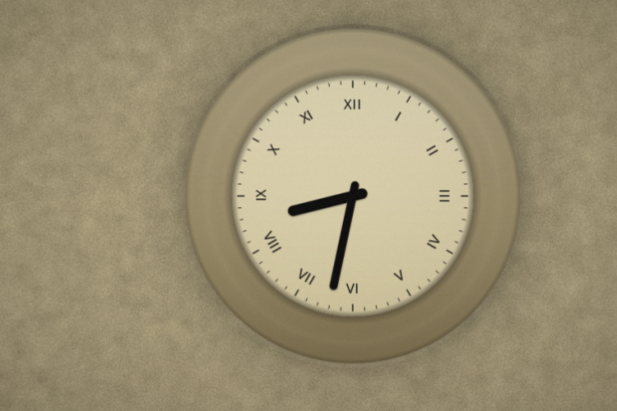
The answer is 8:32
